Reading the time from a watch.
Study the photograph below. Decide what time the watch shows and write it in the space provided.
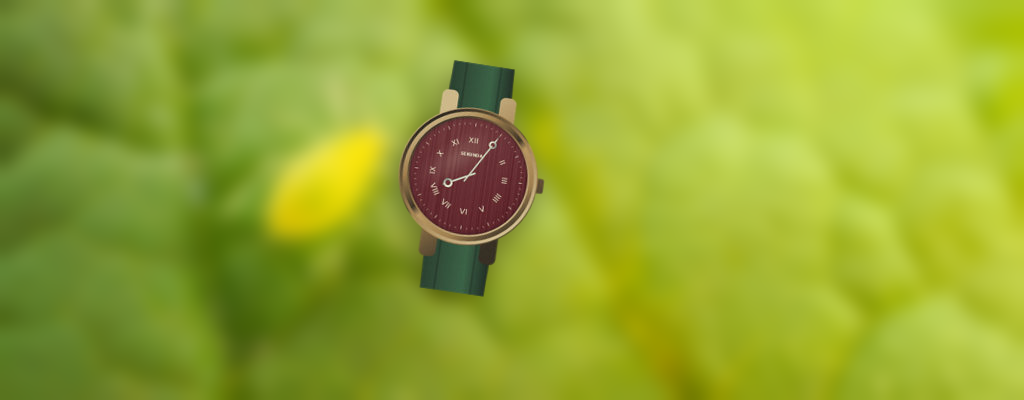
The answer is 8:05
